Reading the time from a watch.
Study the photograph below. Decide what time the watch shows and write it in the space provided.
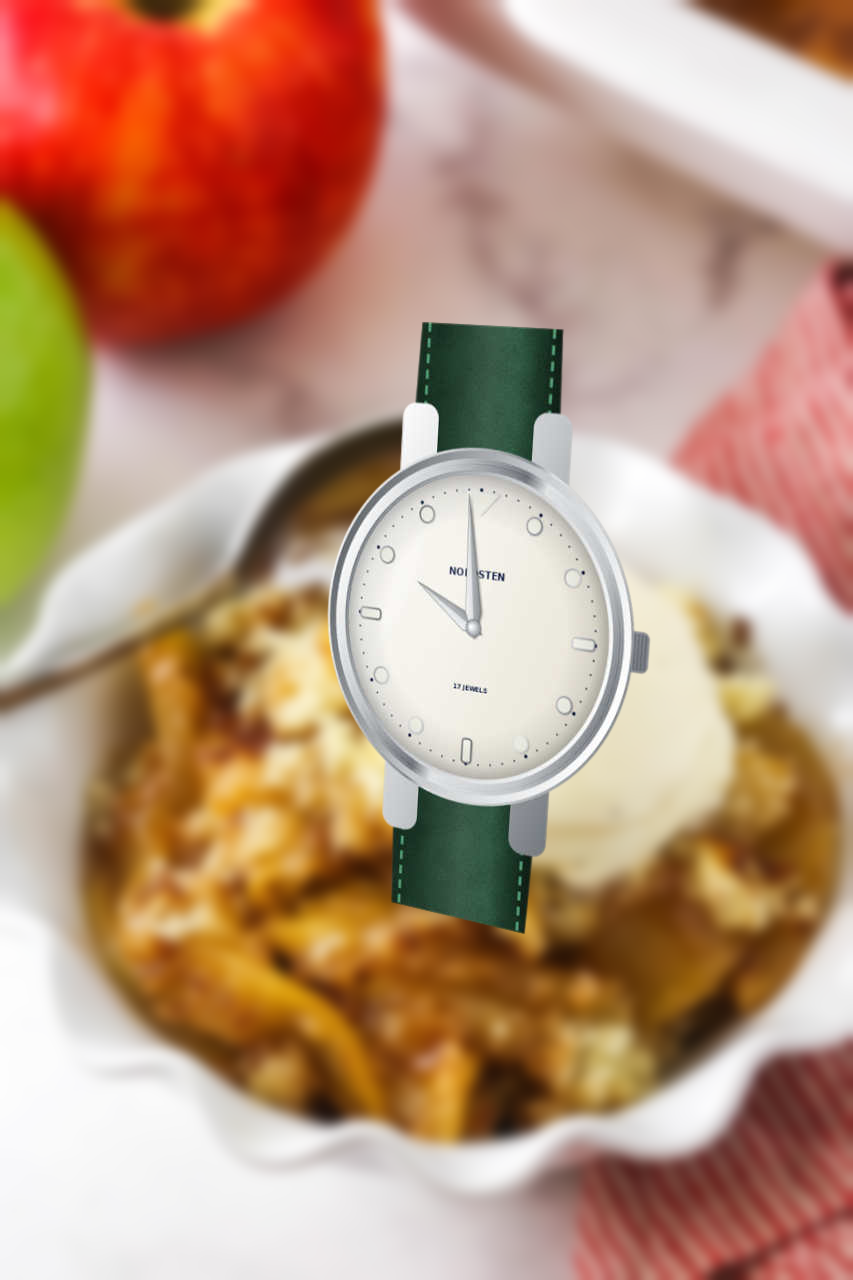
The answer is 9:59
